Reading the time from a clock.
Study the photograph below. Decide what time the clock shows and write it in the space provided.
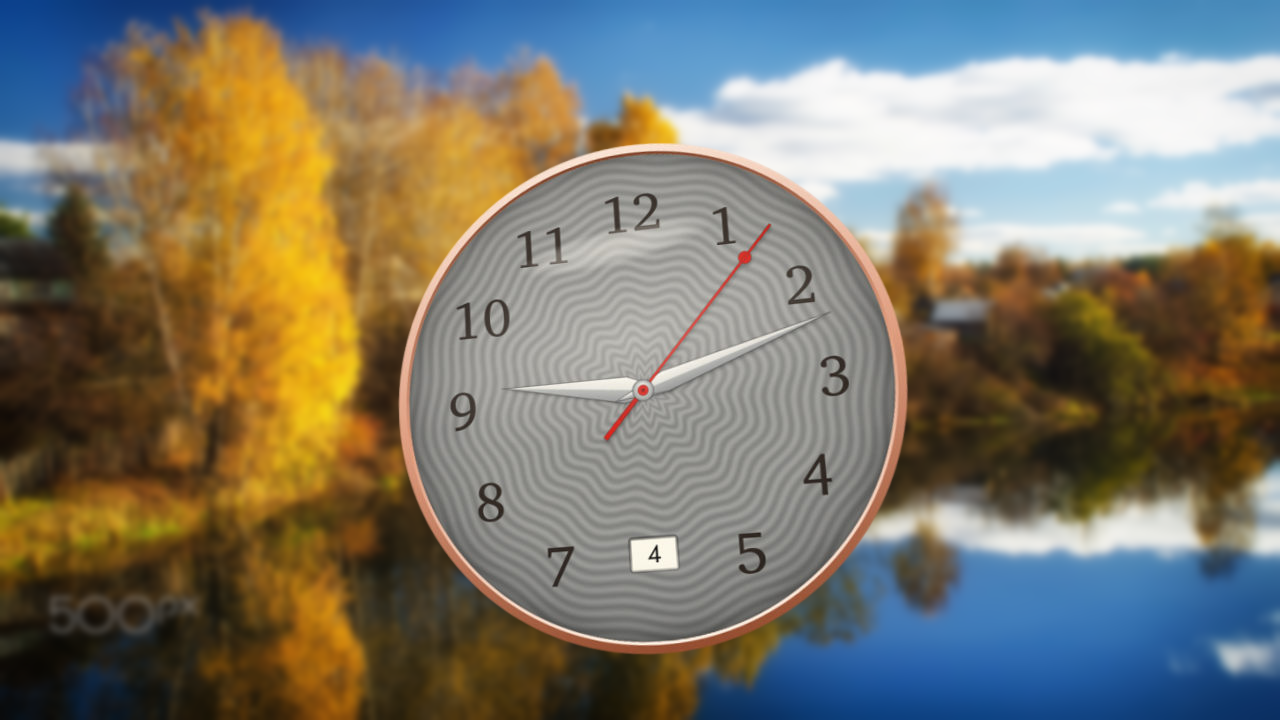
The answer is 9:12:07
